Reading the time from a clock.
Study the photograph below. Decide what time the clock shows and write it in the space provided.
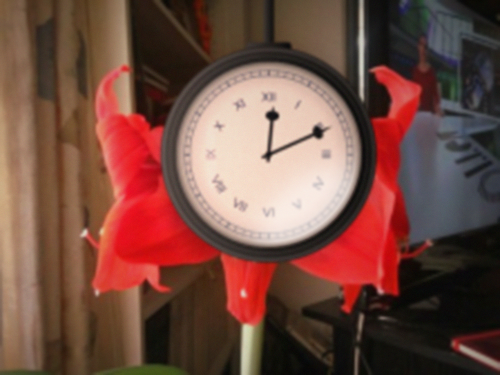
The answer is 12:11
